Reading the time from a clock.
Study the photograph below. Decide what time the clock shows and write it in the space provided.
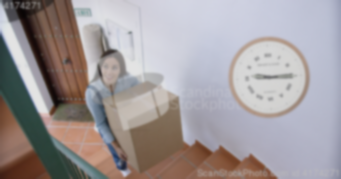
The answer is 9:15
